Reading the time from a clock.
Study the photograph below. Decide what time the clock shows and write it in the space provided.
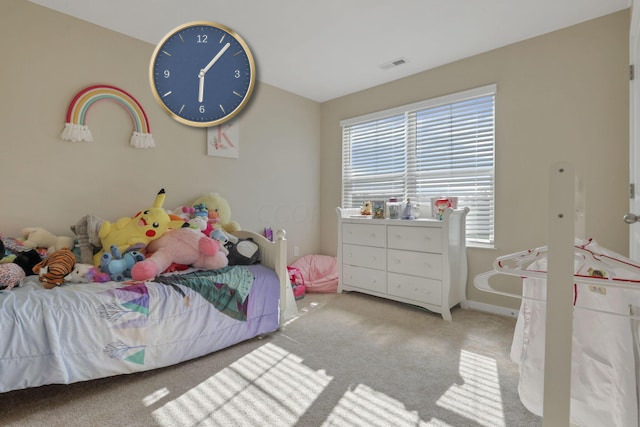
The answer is 6:07
